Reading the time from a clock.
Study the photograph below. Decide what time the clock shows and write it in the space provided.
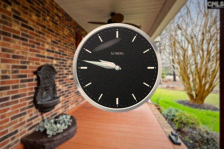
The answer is 9:47
